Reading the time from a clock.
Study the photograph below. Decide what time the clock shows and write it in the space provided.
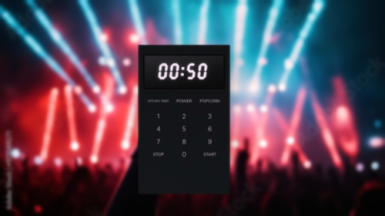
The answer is 0:50
